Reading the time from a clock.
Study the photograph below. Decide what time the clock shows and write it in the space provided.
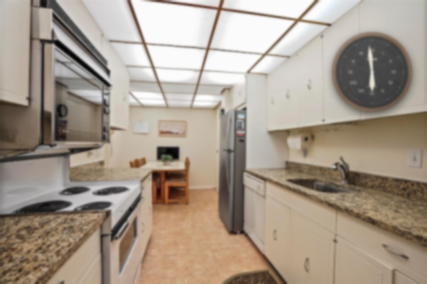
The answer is 5:59
